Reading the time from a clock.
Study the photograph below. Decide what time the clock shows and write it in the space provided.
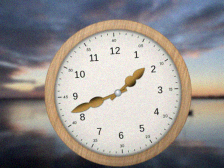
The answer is 1:42
